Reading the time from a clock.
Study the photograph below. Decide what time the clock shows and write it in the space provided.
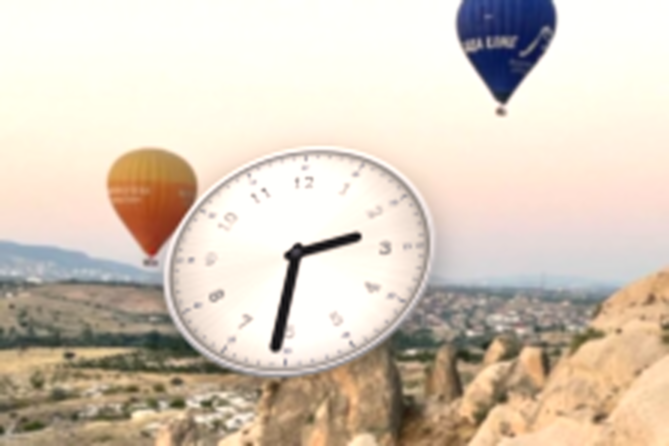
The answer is 2:31
